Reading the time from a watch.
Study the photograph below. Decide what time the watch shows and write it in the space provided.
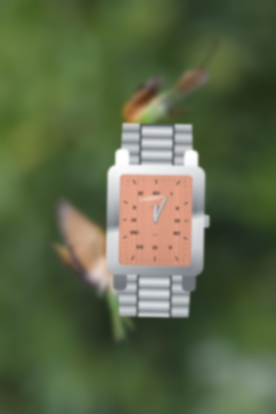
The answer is 12:04
